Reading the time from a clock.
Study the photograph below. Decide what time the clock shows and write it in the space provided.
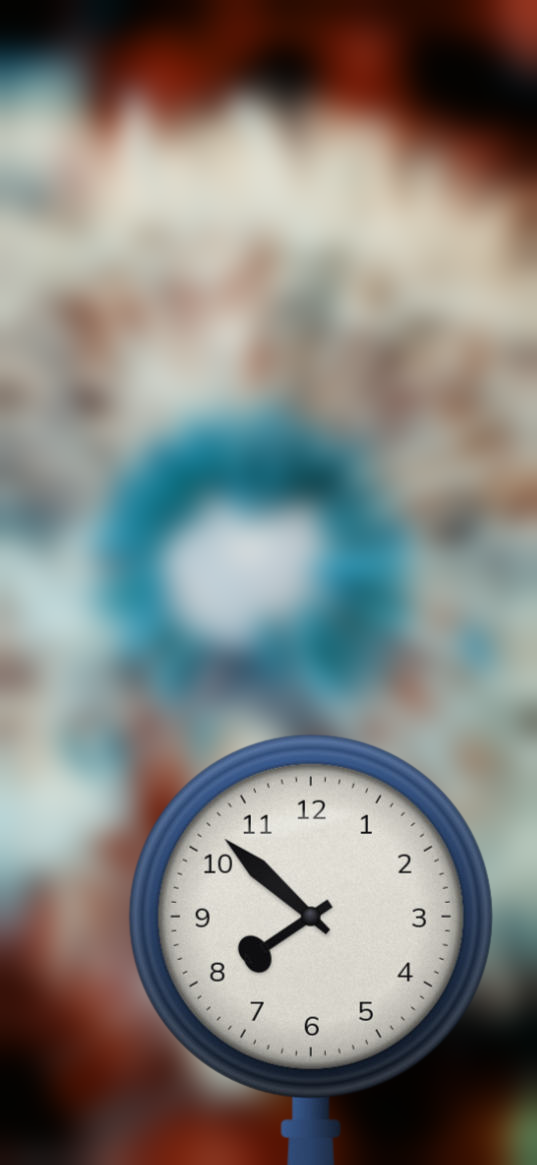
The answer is 7:52
